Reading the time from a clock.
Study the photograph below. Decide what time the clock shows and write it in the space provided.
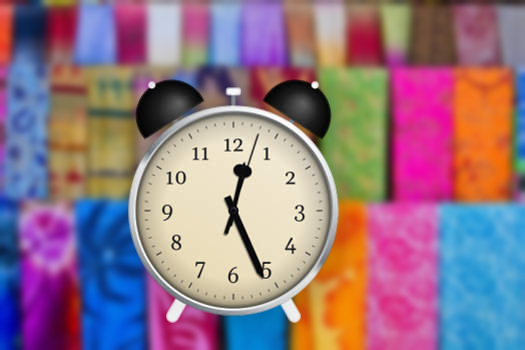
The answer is 12:26:03
